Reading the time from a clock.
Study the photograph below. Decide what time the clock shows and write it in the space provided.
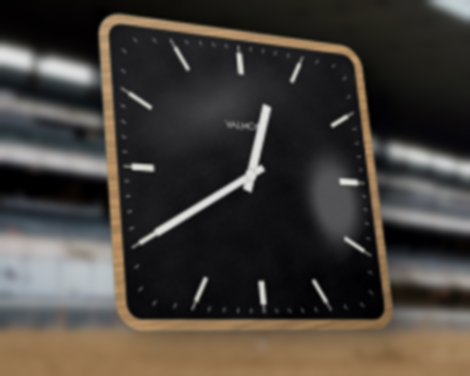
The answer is 12:40
